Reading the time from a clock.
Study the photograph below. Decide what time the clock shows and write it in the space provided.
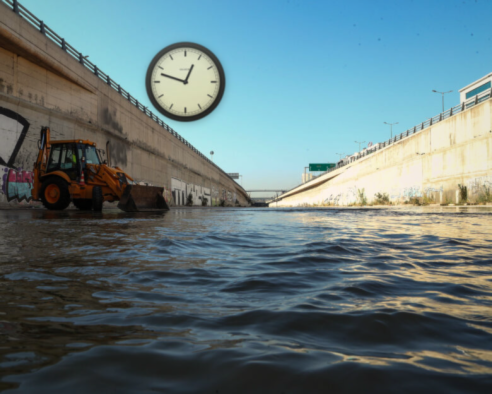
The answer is 12:48
